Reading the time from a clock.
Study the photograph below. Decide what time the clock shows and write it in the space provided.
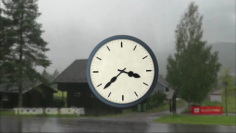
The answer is 3:38
